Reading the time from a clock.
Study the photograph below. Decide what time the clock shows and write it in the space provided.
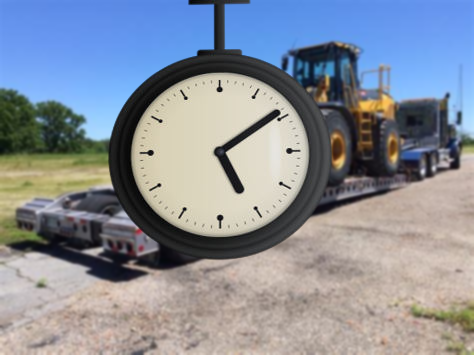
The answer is 5:09
